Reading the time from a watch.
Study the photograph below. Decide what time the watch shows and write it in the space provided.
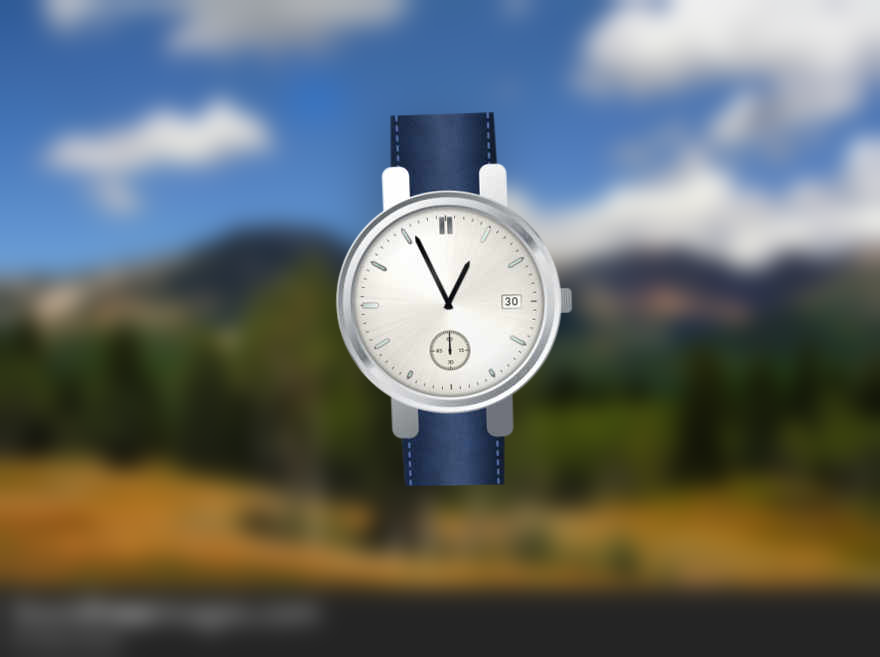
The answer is 12:56
